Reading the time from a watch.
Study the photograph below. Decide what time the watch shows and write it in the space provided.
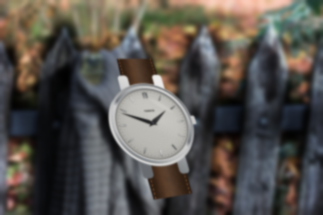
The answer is 1:49
